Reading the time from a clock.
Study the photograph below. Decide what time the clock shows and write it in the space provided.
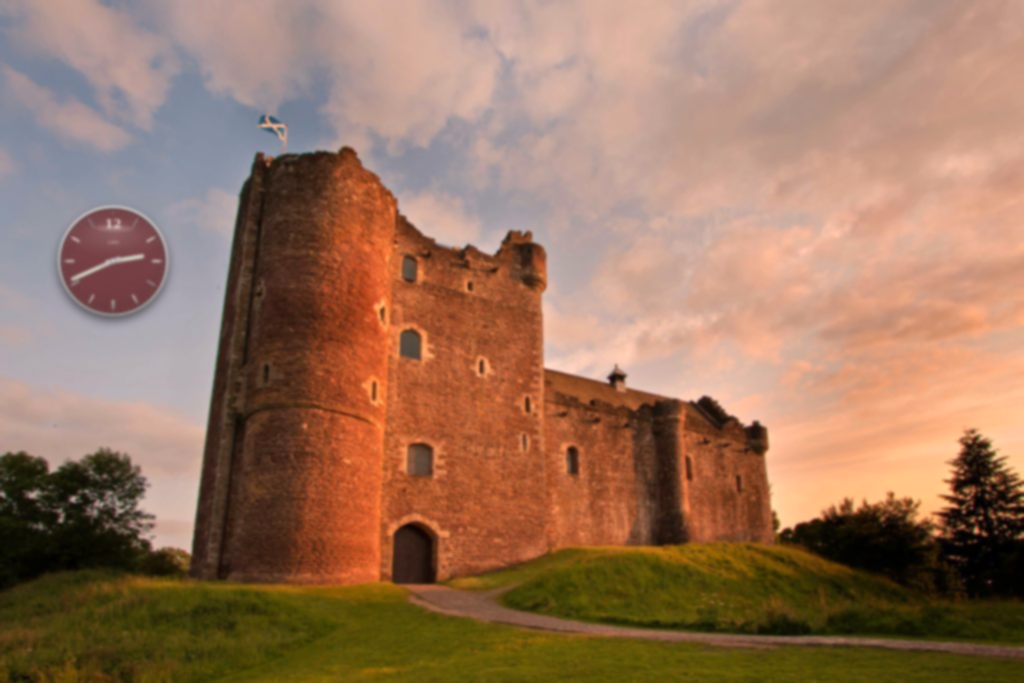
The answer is 2:41
